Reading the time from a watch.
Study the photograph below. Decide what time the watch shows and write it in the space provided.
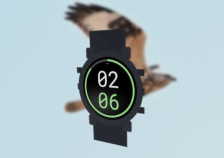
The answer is 2:06
